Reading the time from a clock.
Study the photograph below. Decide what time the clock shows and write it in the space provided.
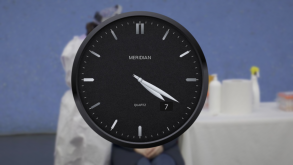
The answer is 4:20
